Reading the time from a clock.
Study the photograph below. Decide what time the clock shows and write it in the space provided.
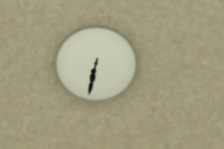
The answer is 6:32
